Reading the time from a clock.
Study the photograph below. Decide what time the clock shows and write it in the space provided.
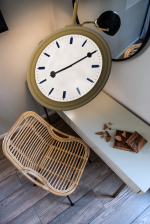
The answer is 8:10
